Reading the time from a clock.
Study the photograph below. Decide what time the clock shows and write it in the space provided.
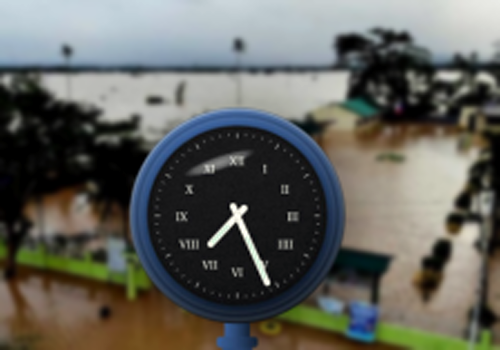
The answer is 7:26
